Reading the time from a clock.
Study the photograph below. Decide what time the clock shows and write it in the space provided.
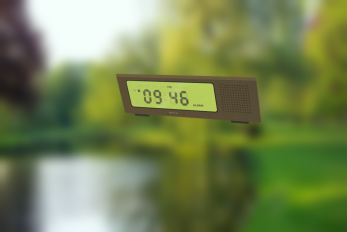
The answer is 9:46
